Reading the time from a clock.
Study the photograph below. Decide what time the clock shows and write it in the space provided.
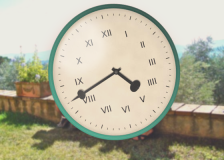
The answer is 4:42
